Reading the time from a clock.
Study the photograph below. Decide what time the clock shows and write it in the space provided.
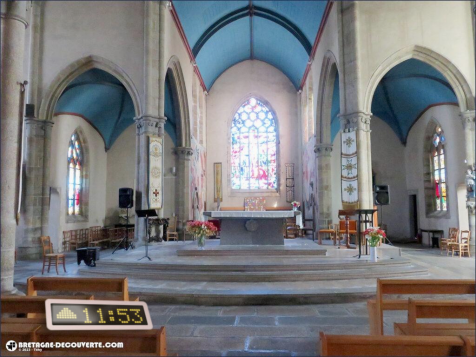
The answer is 11:53
